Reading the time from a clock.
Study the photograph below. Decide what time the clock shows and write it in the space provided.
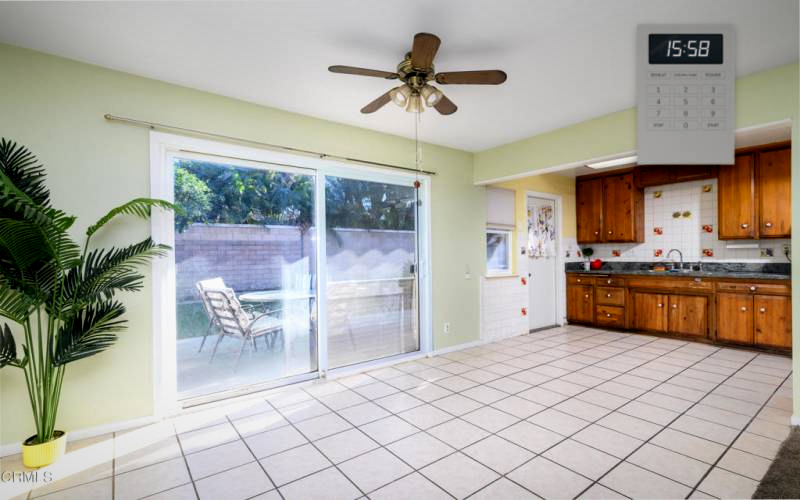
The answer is 15:58
